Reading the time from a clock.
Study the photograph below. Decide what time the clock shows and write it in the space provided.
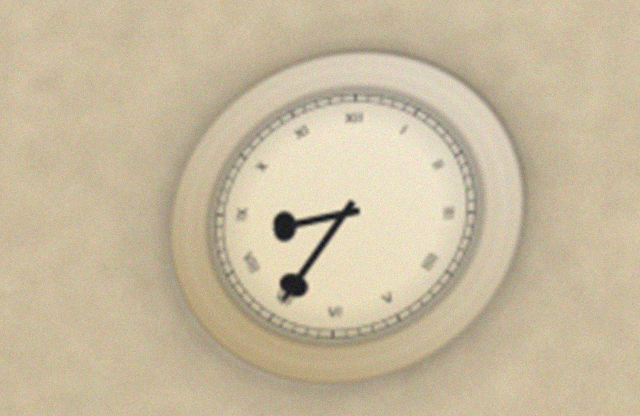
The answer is 8:35
